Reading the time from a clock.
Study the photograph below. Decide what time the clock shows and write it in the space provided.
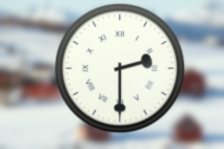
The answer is 2:30
